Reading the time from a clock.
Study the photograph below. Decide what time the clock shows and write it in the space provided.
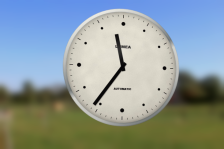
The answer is 11:36
